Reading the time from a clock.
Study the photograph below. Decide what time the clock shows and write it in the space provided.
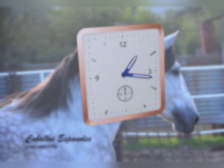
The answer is 1:17
